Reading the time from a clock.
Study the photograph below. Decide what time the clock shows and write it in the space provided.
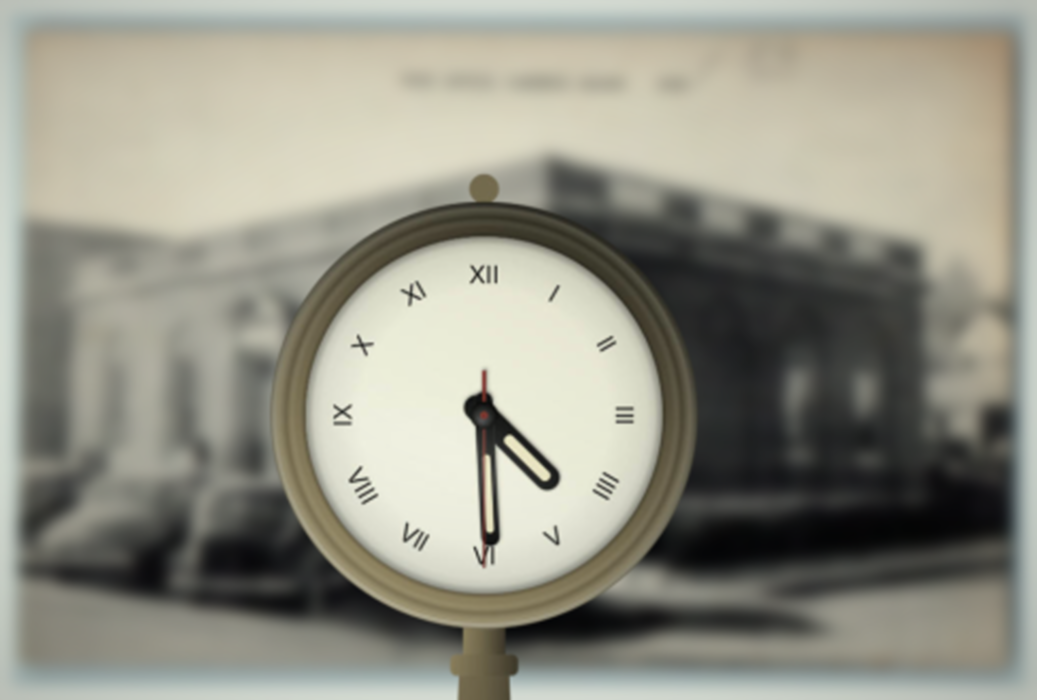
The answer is 4:29:30
